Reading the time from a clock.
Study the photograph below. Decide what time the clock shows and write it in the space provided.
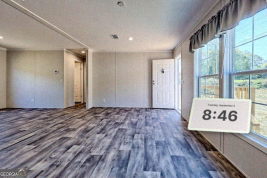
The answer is 8:46
